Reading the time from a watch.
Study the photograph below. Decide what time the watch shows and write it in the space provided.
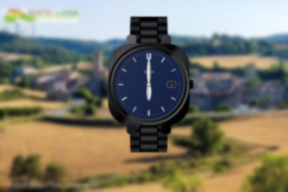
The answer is 6:00
